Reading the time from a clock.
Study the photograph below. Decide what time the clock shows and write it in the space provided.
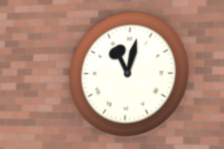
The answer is 11:02
